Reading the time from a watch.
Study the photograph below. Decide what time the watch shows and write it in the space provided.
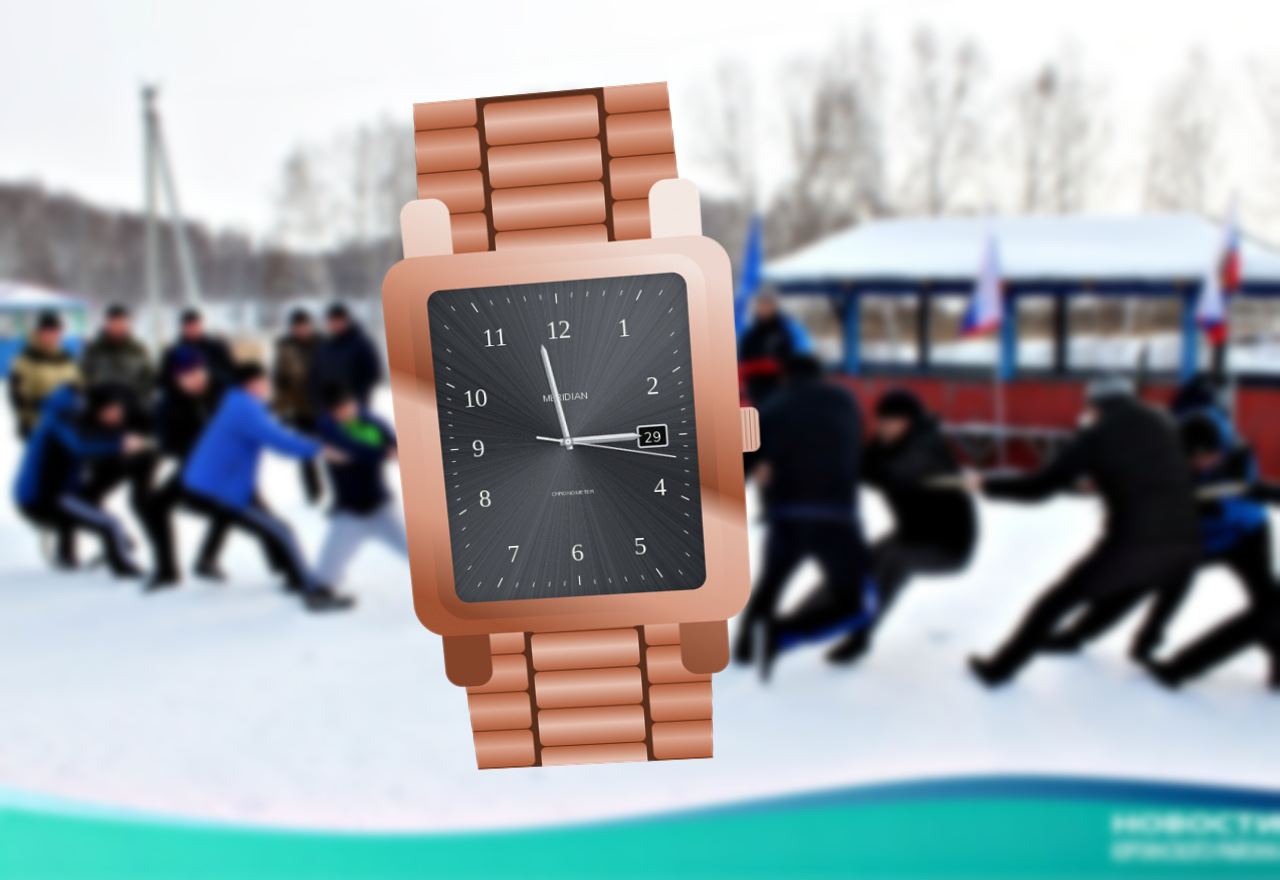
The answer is 2:58:17
